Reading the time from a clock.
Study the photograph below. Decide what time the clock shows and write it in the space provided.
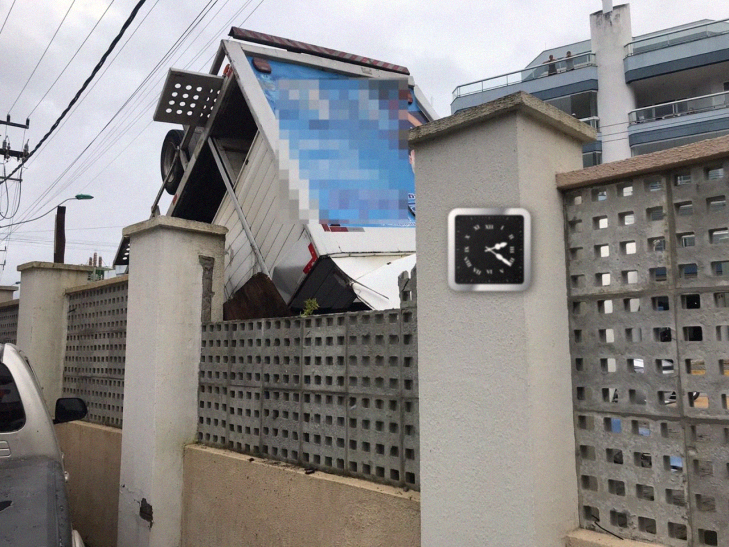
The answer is 2:21
